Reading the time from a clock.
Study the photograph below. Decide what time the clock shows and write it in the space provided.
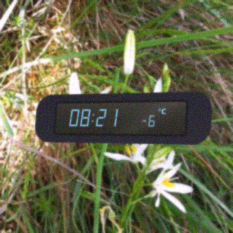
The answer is 8:21
